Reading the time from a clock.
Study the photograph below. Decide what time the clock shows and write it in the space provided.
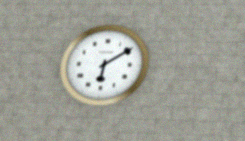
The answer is 6:09
